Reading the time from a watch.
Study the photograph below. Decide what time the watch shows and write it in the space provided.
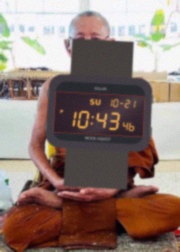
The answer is 10:43
